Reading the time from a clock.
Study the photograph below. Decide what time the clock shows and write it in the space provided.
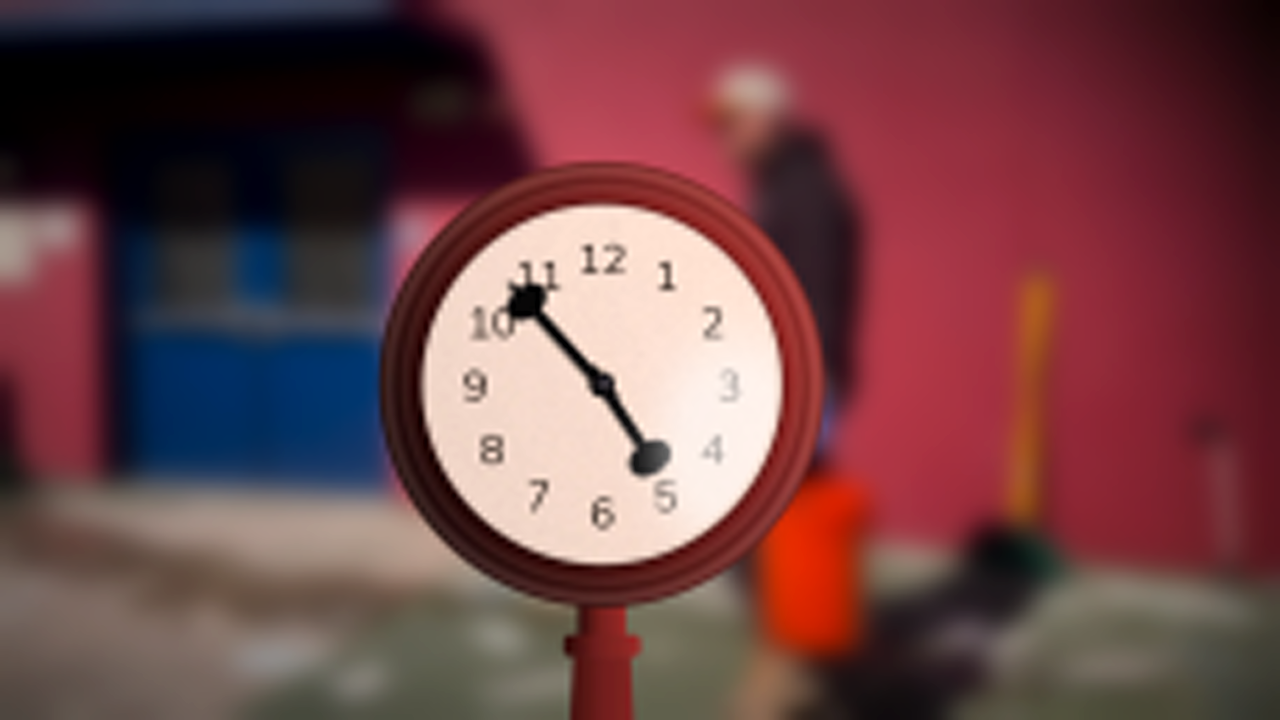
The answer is 4:53
